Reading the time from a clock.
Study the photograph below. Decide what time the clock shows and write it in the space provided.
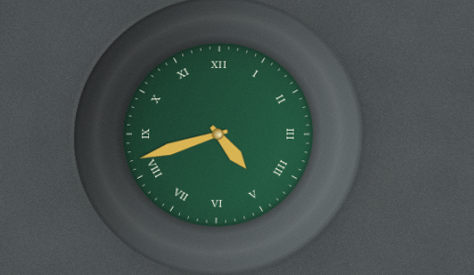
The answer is 4:42
